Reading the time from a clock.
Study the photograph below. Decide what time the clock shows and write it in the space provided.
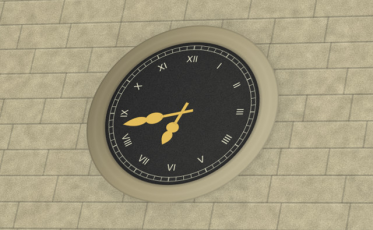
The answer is 6:43
